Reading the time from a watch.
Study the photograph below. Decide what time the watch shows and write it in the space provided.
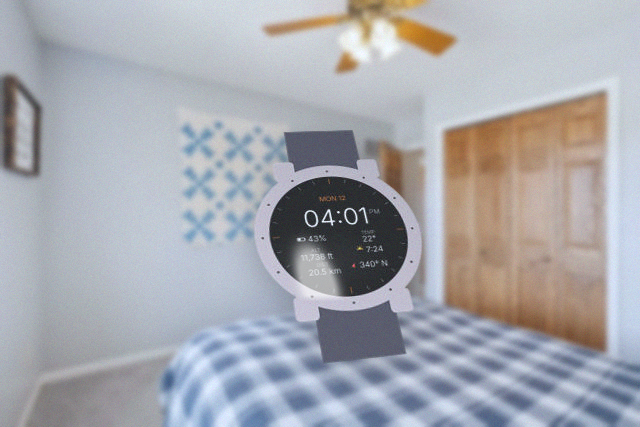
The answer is 4:01
